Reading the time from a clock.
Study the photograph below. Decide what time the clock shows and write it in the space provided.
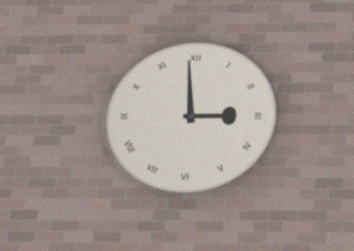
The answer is 2:59
